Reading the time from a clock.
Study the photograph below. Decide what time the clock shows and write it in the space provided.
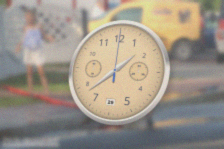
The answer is 1:38
